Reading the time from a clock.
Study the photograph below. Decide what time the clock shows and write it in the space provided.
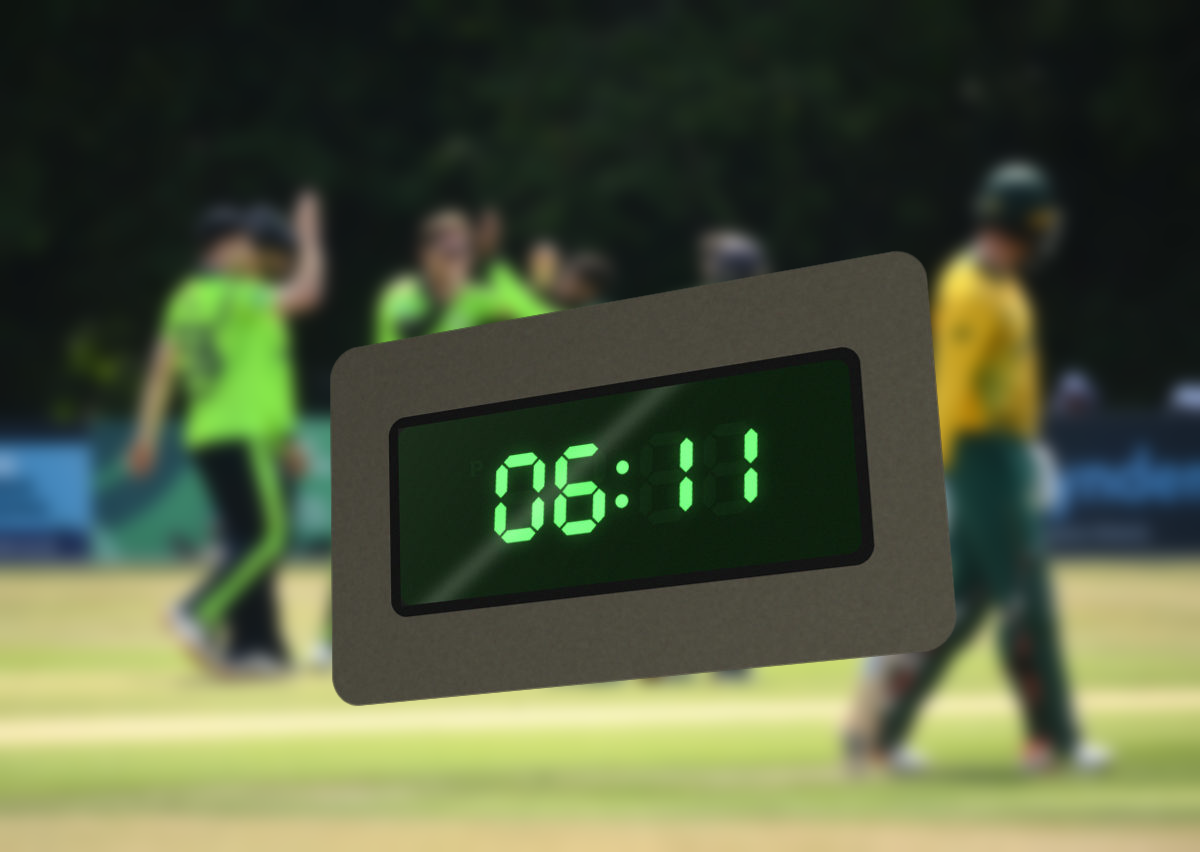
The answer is 6:11
